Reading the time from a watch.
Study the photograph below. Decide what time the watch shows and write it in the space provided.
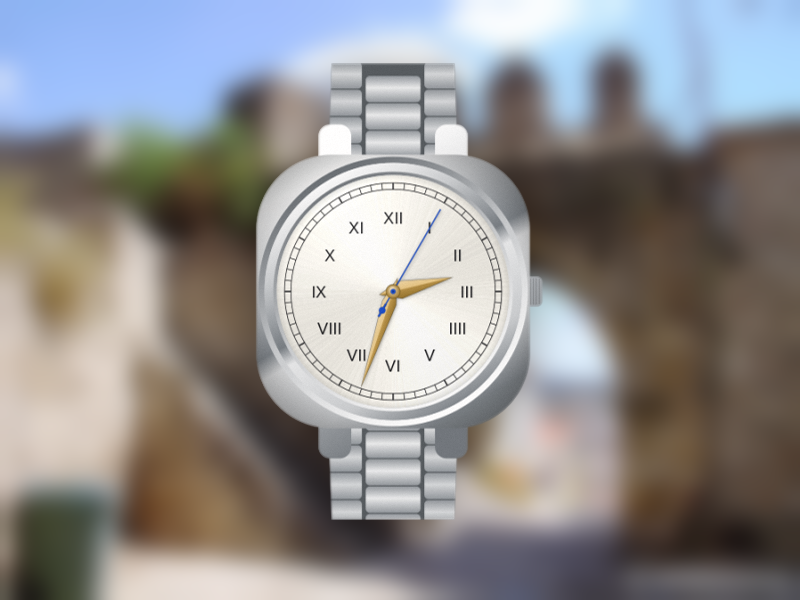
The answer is 2:33:05
